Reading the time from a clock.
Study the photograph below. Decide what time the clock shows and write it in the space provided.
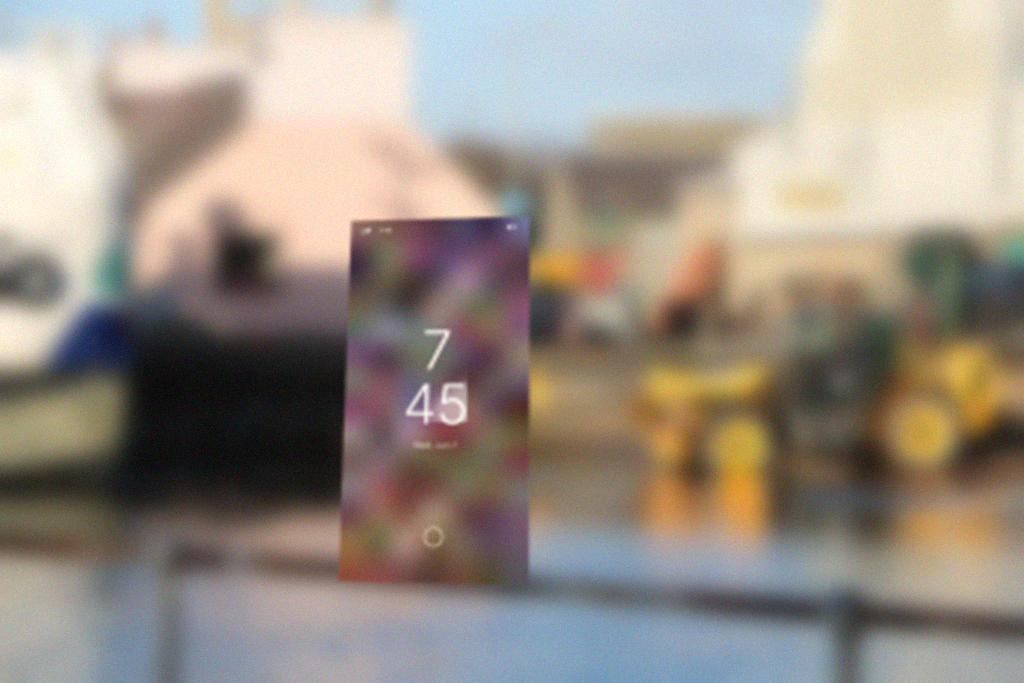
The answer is 7:45
